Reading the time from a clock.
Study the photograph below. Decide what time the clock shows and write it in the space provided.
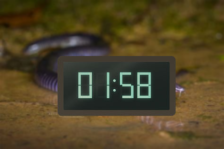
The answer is 1:58
